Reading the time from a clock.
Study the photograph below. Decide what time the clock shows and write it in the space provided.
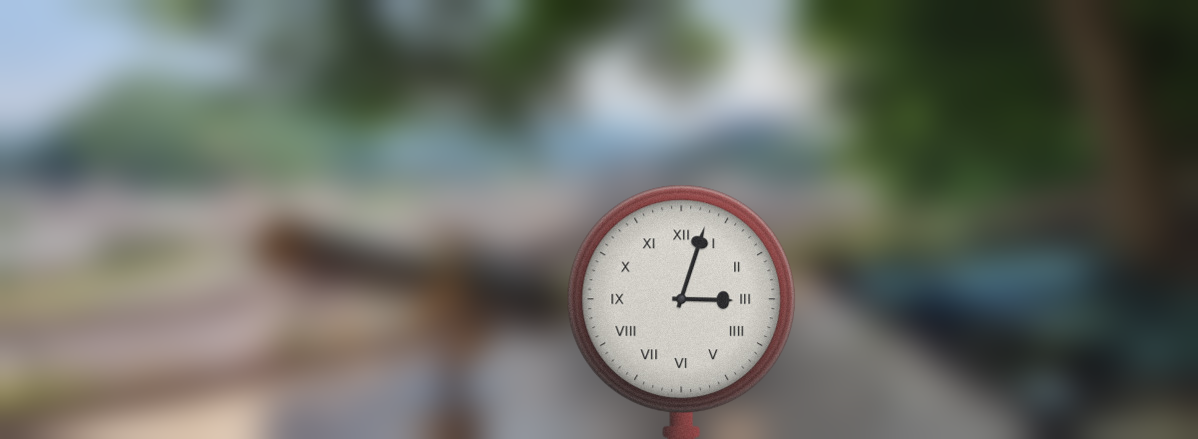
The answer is 3:03
